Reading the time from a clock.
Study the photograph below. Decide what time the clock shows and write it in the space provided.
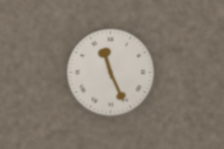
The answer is 11:26
